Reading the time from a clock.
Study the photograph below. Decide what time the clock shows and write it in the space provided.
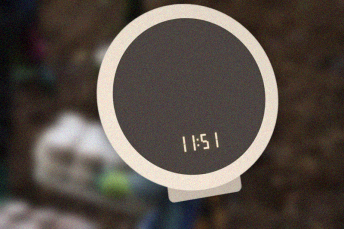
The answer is 11:51
